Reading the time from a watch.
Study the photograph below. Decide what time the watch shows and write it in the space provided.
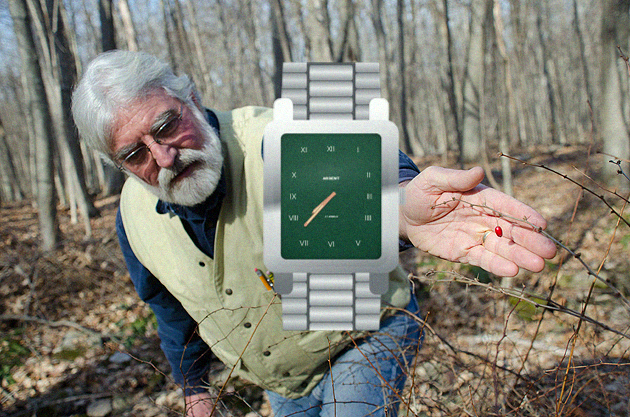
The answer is 7:37
